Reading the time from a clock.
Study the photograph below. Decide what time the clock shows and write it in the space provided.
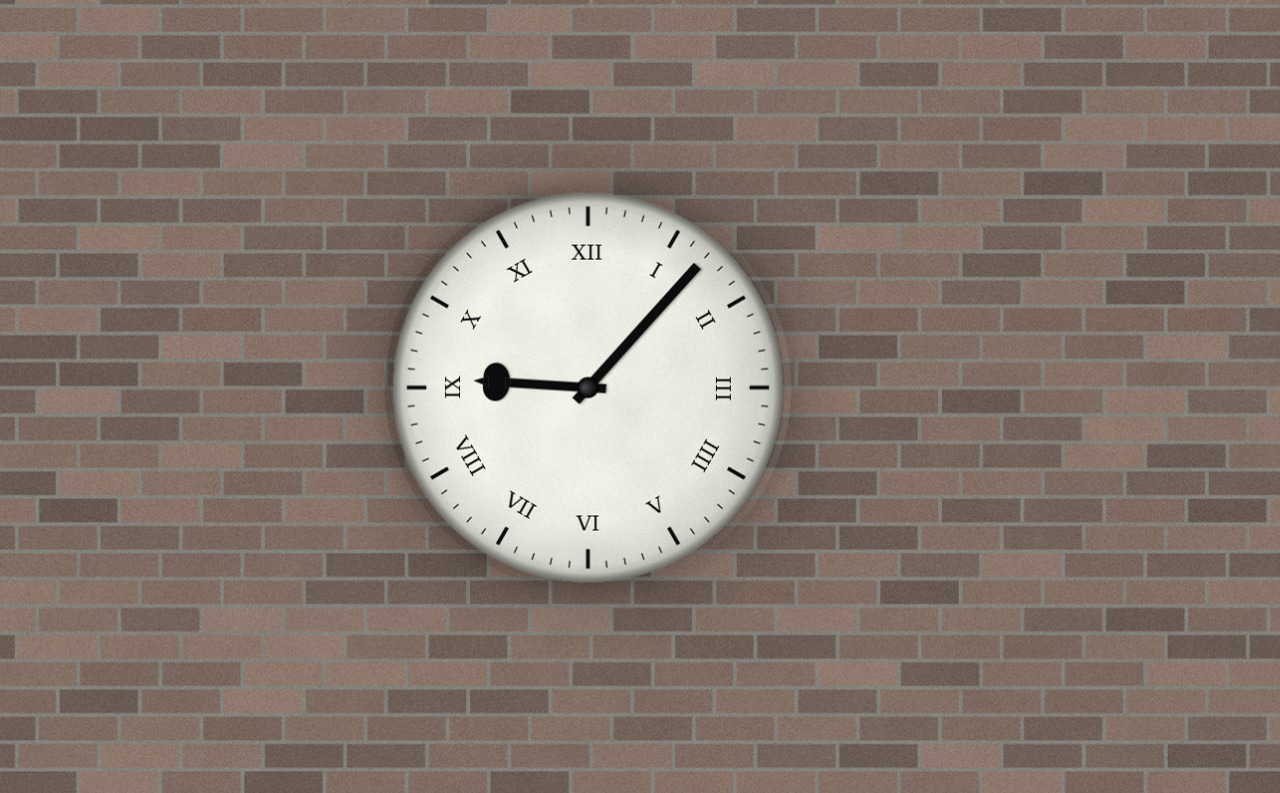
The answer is 9:07
